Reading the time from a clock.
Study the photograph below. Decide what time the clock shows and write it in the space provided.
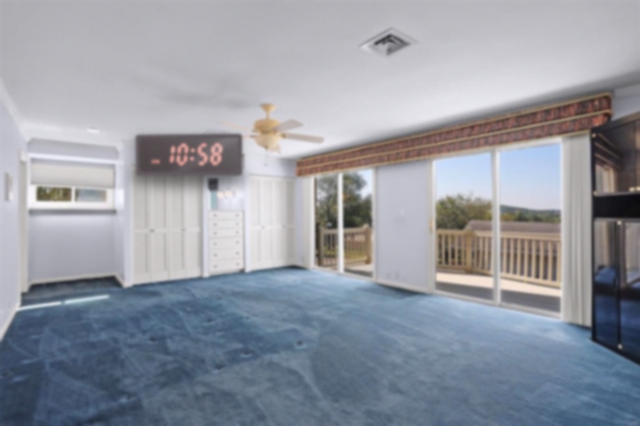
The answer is 10:58
